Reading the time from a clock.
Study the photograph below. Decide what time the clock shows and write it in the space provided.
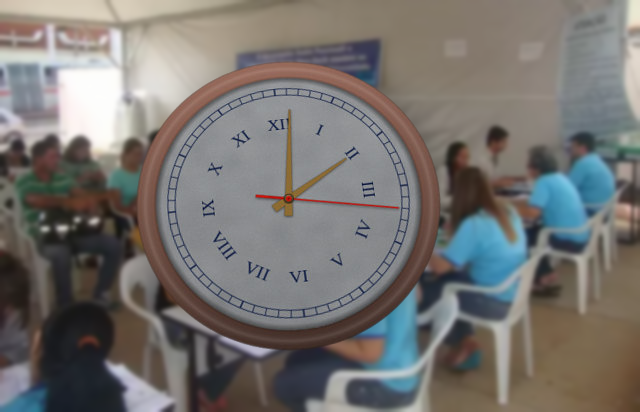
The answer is 2:01:17
